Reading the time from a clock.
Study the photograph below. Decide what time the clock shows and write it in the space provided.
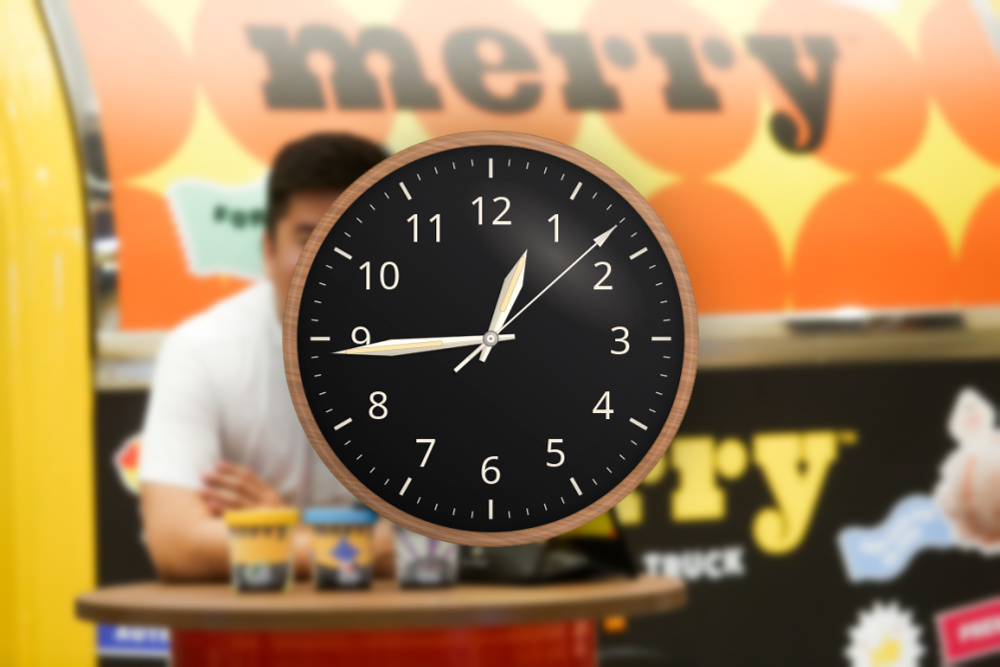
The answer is 12:44:08
